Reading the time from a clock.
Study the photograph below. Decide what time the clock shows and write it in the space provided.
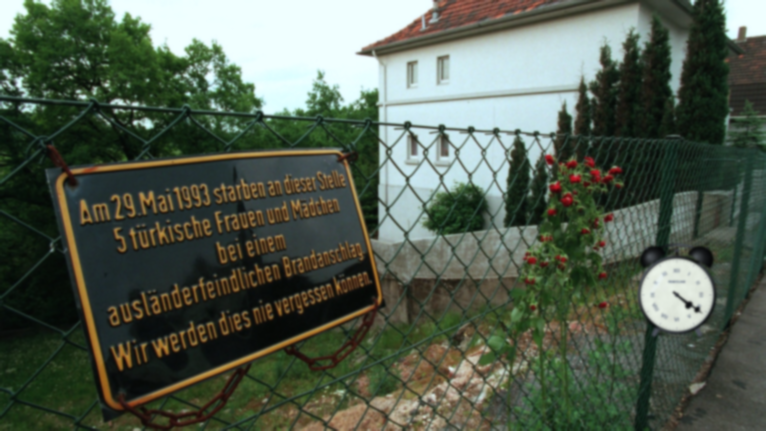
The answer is 4:21
